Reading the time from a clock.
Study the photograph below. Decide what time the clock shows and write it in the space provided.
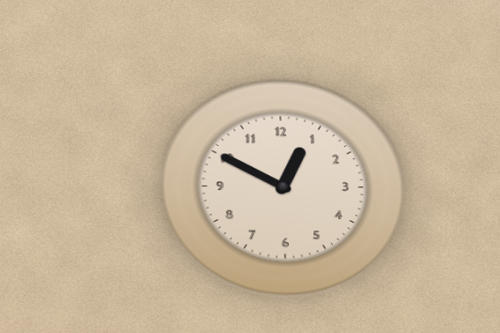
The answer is 12:50
